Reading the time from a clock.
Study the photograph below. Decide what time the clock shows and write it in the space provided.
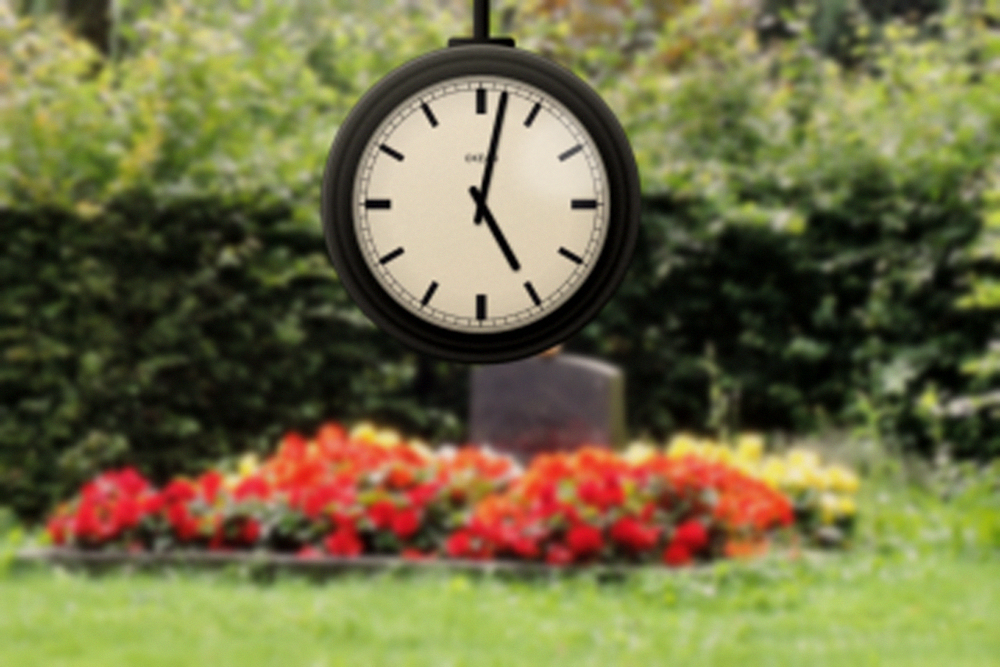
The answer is 5:02
